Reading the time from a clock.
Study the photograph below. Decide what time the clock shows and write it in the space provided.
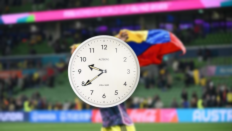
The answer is 9:39
